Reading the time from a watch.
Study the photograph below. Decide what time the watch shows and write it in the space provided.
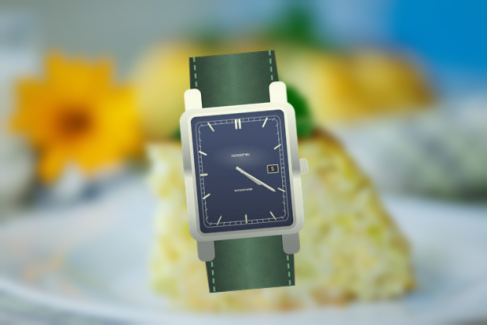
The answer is 4:21
